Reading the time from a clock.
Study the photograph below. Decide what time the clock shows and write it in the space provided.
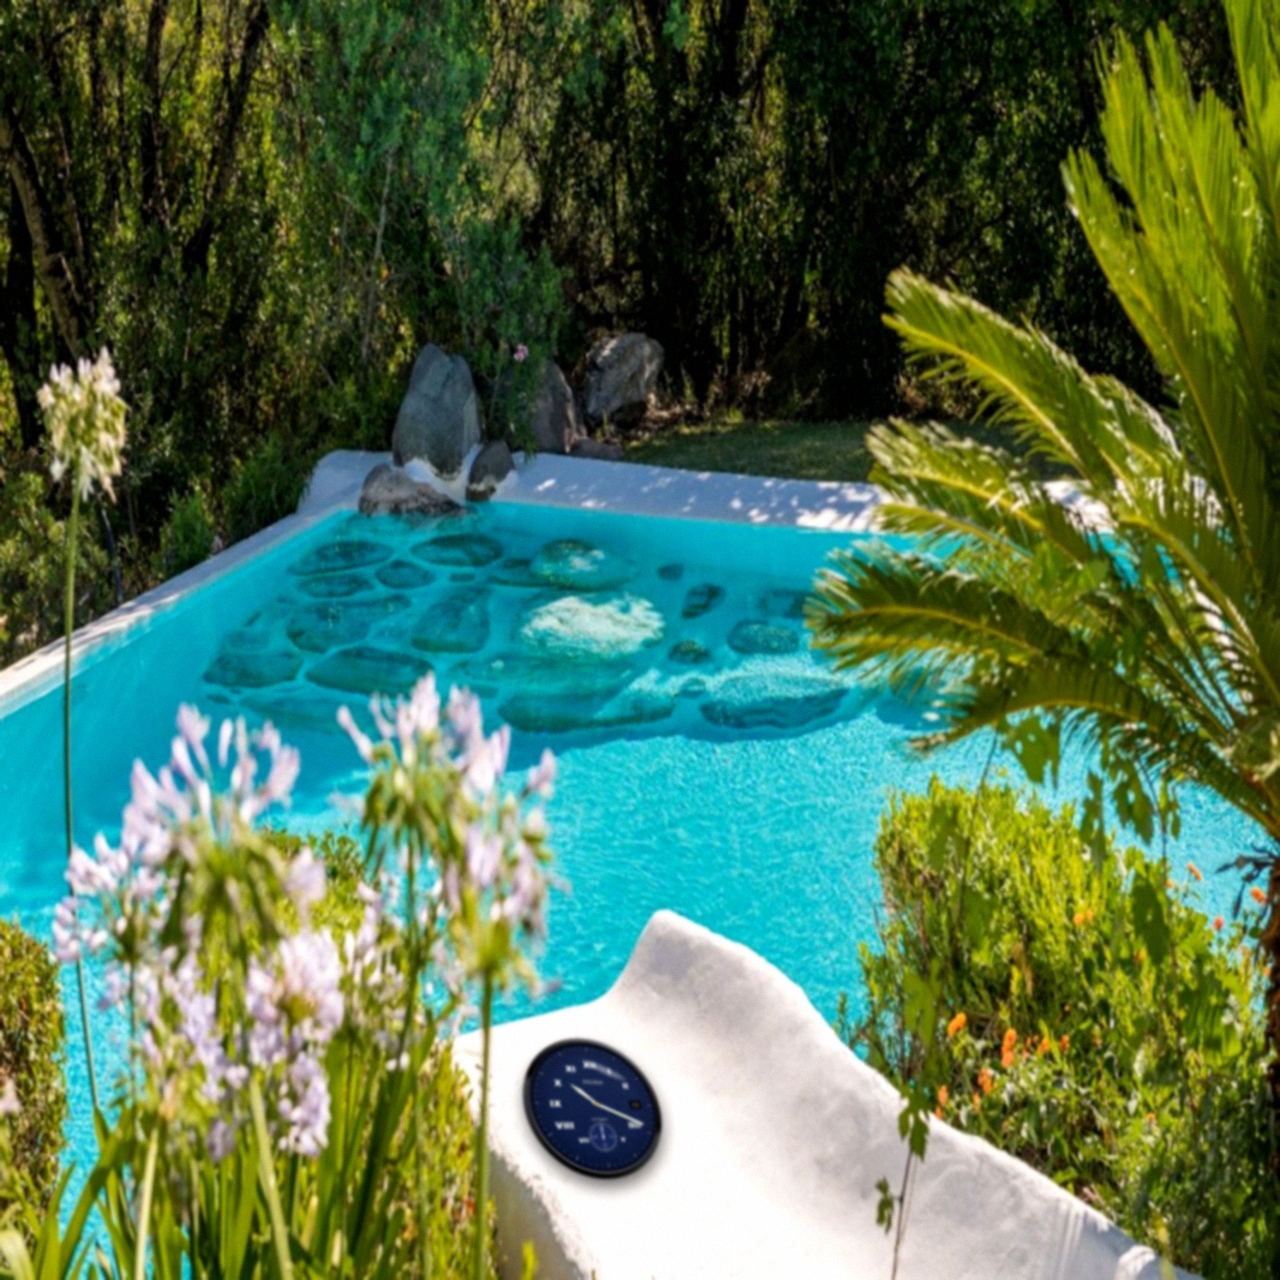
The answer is 10:19
